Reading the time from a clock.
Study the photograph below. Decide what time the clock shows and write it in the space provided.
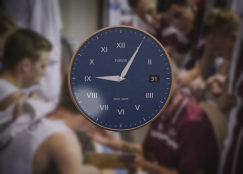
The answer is 9:05
